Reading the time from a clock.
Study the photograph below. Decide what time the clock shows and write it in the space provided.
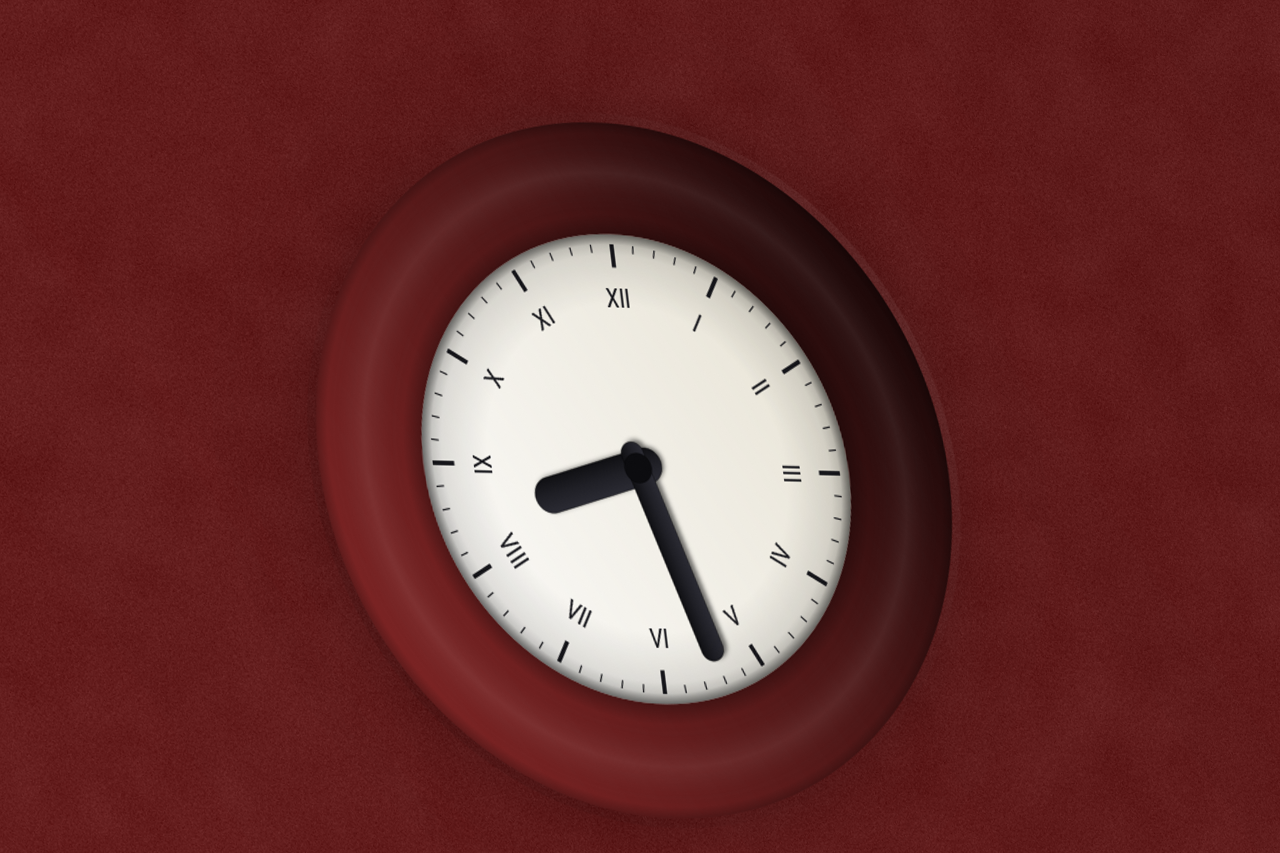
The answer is 8:27
